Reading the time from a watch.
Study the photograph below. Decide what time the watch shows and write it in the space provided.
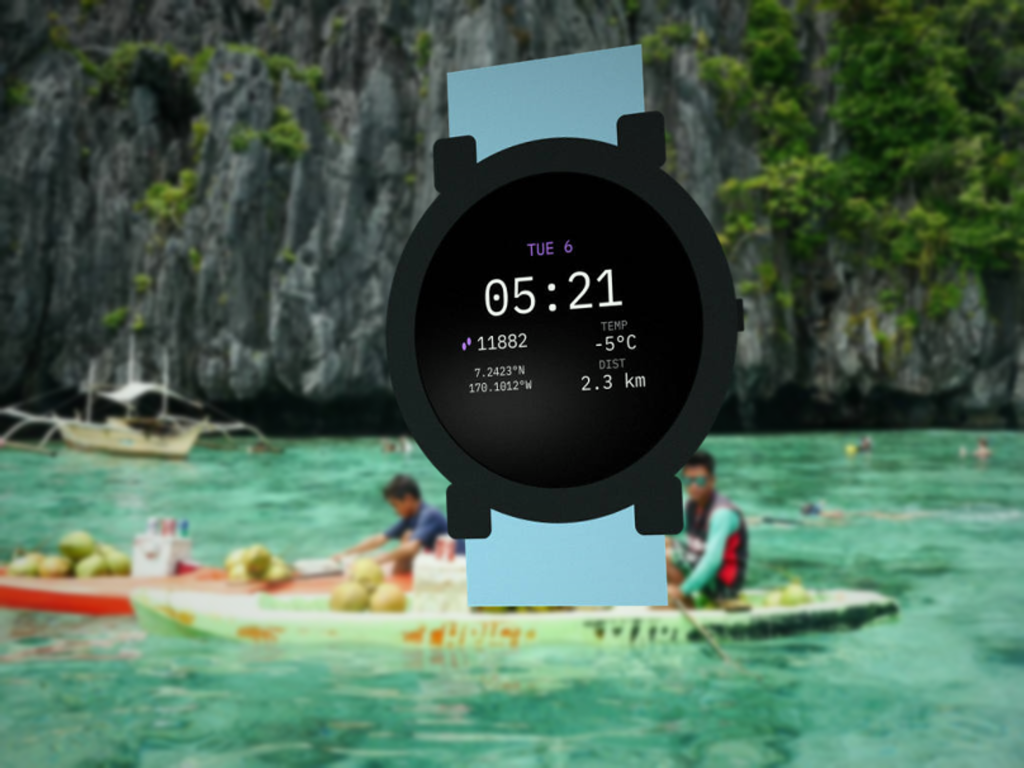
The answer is 5:21
